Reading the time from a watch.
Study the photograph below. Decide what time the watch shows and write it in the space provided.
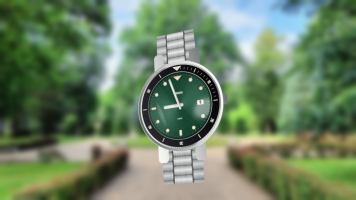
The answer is 8:57
